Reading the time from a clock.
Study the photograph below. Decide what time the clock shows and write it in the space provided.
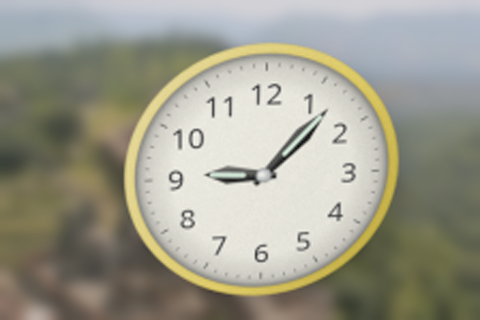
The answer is 9:07
